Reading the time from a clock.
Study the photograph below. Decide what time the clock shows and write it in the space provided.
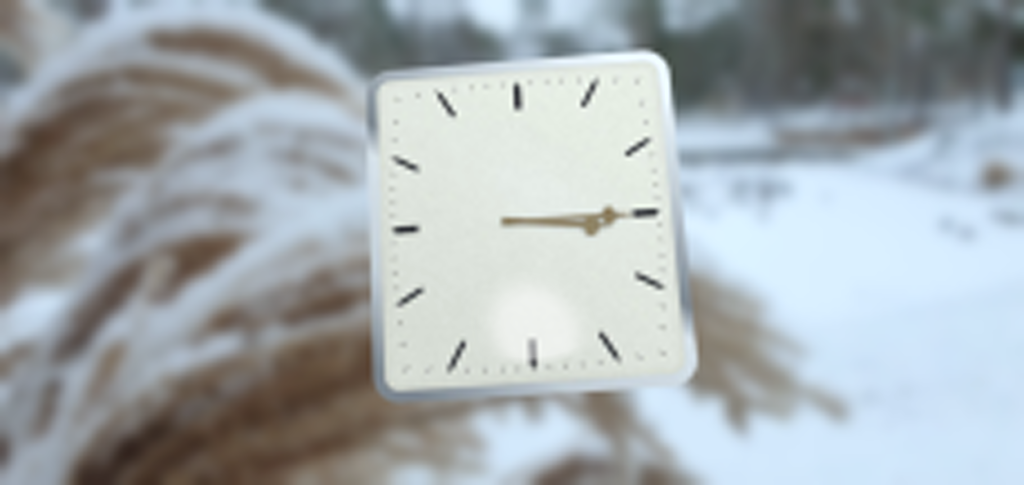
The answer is 3:15
